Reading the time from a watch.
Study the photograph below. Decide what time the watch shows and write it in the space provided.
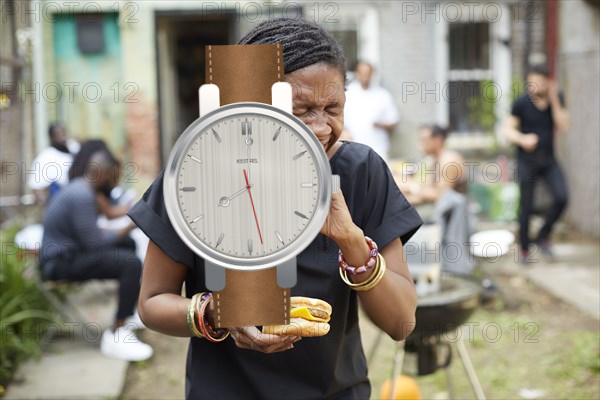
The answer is 8:00:28
